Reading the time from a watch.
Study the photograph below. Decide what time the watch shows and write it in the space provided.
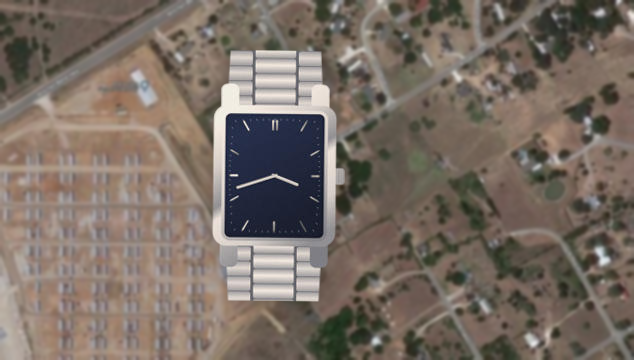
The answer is 3:42
